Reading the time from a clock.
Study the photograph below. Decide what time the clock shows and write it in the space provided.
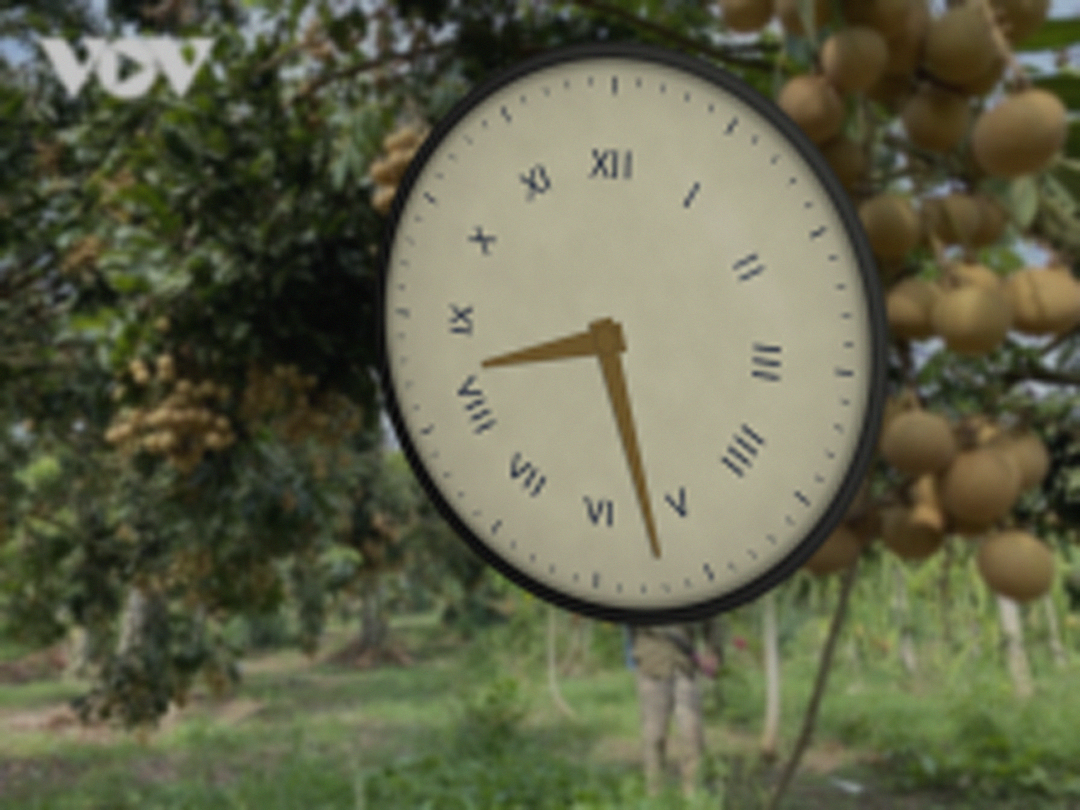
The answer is 8:27
